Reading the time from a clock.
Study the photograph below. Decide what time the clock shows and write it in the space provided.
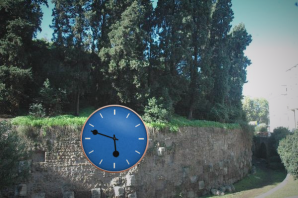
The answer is 5:48
